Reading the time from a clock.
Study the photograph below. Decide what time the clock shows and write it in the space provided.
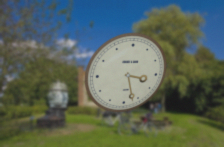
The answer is 3:27
